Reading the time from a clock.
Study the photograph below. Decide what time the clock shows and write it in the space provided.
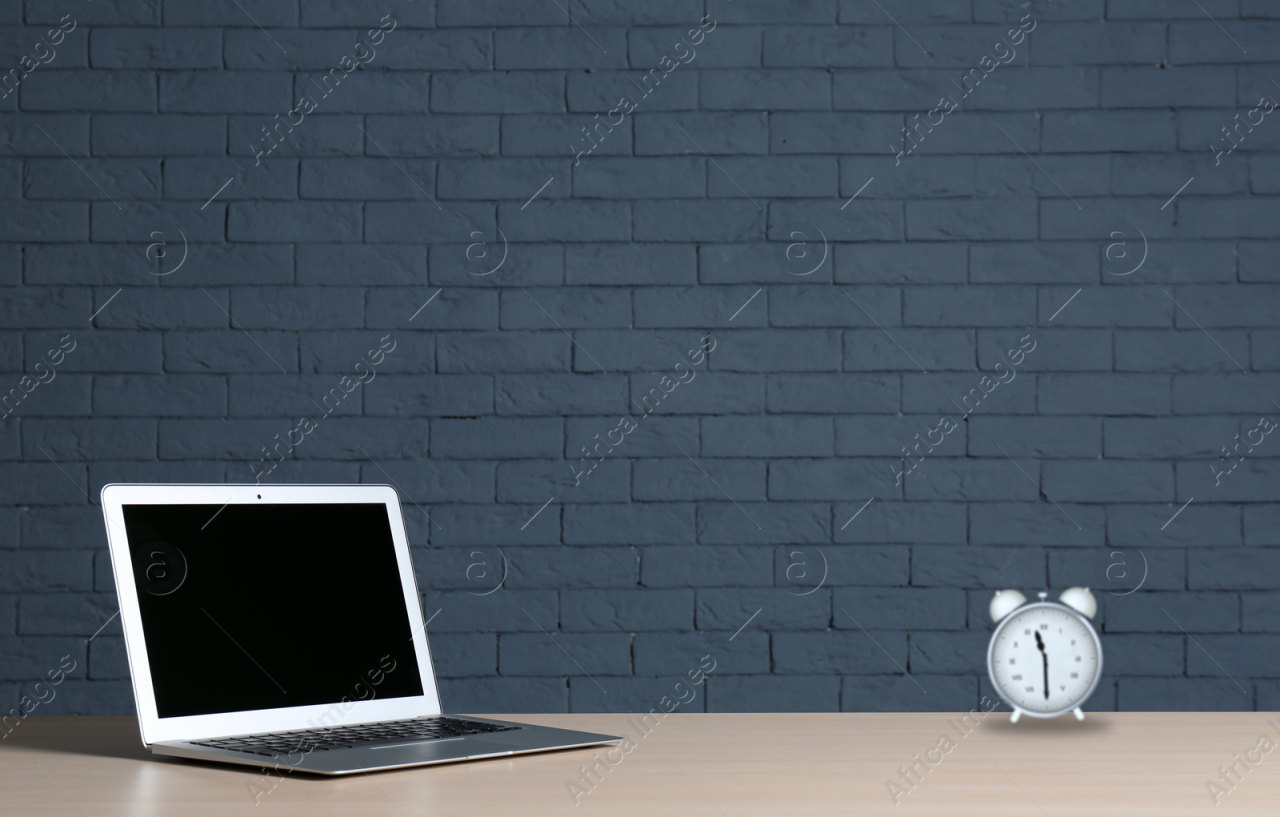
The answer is 11:30
